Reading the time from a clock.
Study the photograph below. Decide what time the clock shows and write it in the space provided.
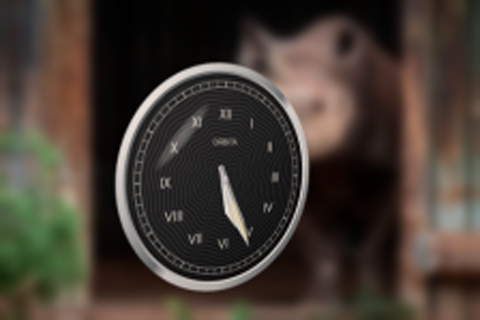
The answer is 5:26
